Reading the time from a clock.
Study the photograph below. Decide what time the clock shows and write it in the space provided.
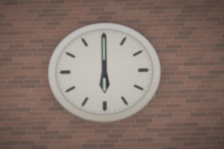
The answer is 6:00
